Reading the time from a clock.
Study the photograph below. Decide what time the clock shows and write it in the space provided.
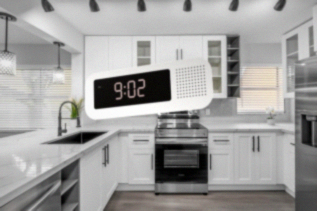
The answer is 9:02
